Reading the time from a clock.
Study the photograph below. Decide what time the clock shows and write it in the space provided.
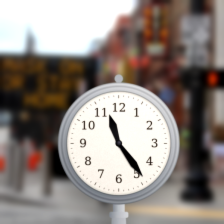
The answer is 11:24
